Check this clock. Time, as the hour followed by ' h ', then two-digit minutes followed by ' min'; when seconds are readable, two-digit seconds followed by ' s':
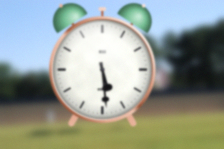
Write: 5 h 29 min
